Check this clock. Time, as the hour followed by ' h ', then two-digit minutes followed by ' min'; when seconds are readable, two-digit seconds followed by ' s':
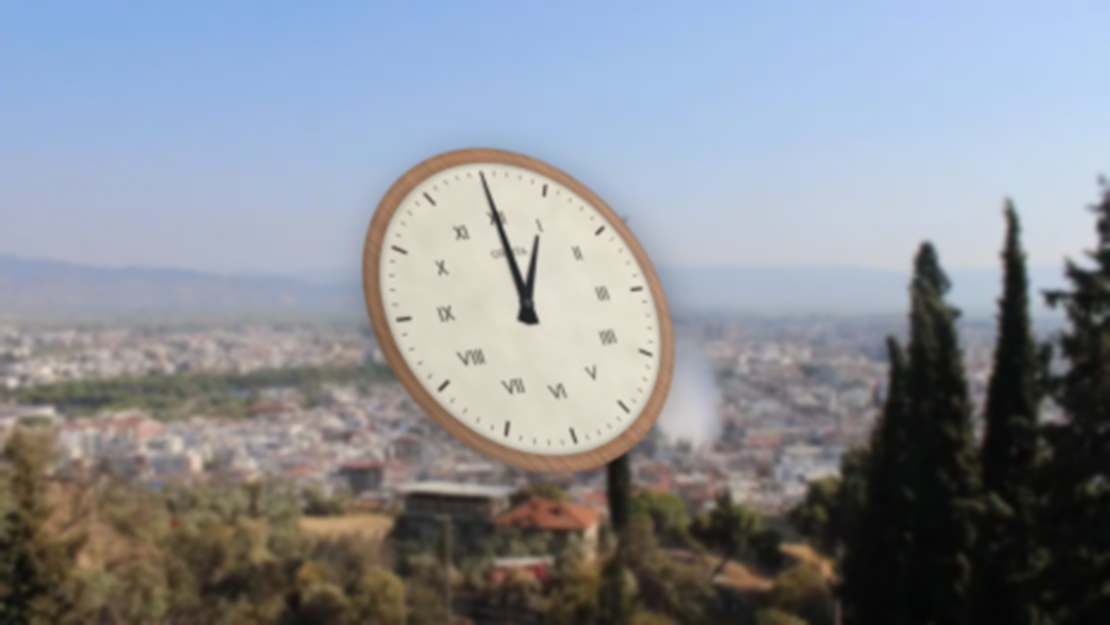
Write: 1 h 00 min
